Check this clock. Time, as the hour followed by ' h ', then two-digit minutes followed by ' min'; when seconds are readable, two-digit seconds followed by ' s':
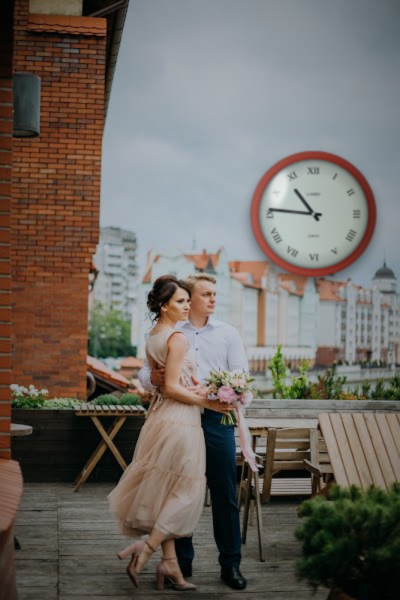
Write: 10 h 46 min
